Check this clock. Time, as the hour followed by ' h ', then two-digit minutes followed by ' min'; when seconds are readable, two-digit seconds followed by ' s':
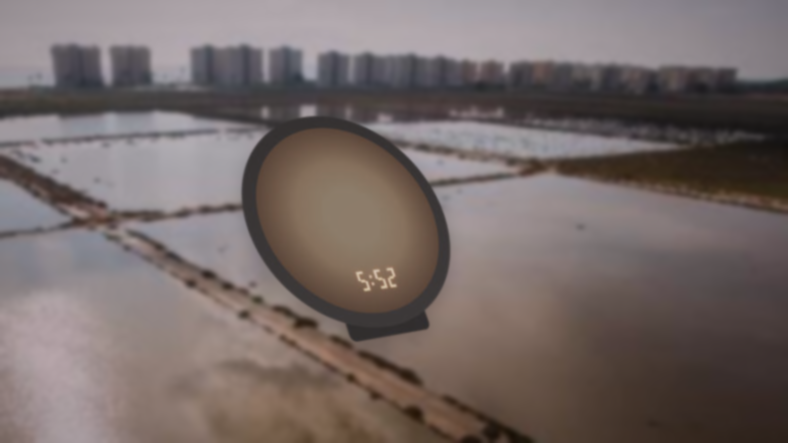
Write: 5 h 52 min
